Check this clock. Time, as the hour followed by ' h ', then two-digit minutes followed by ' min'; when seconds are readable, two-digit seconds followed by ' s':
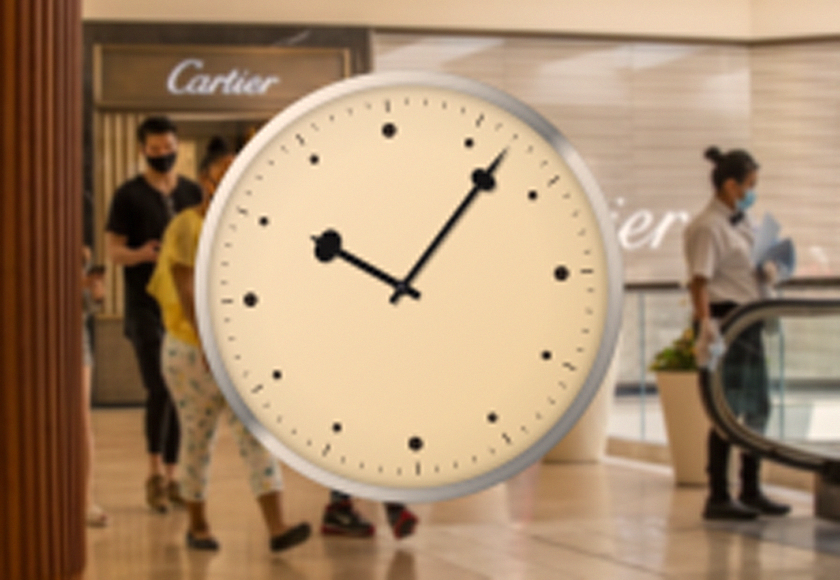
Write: 10 h 07 min
